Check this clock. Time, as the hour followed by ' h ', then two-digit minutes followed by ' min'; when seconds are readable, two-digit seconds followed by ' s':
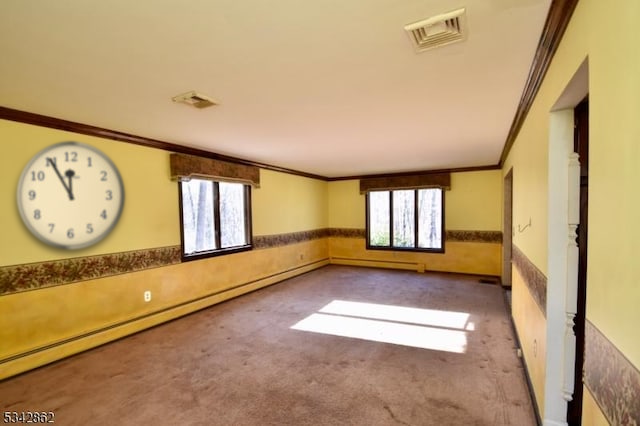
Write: 11 h 55 min
